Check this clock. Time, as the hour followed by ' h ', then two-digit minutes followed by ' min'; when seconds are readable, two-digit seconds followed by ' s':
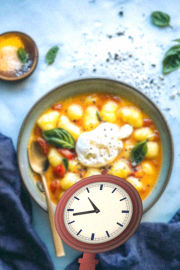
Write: 10 h 43 min
